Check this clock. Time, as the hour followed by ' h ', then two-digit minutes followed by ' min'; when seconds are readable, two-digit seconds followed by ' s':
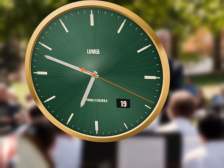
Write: 6 h 48 min 19 s
